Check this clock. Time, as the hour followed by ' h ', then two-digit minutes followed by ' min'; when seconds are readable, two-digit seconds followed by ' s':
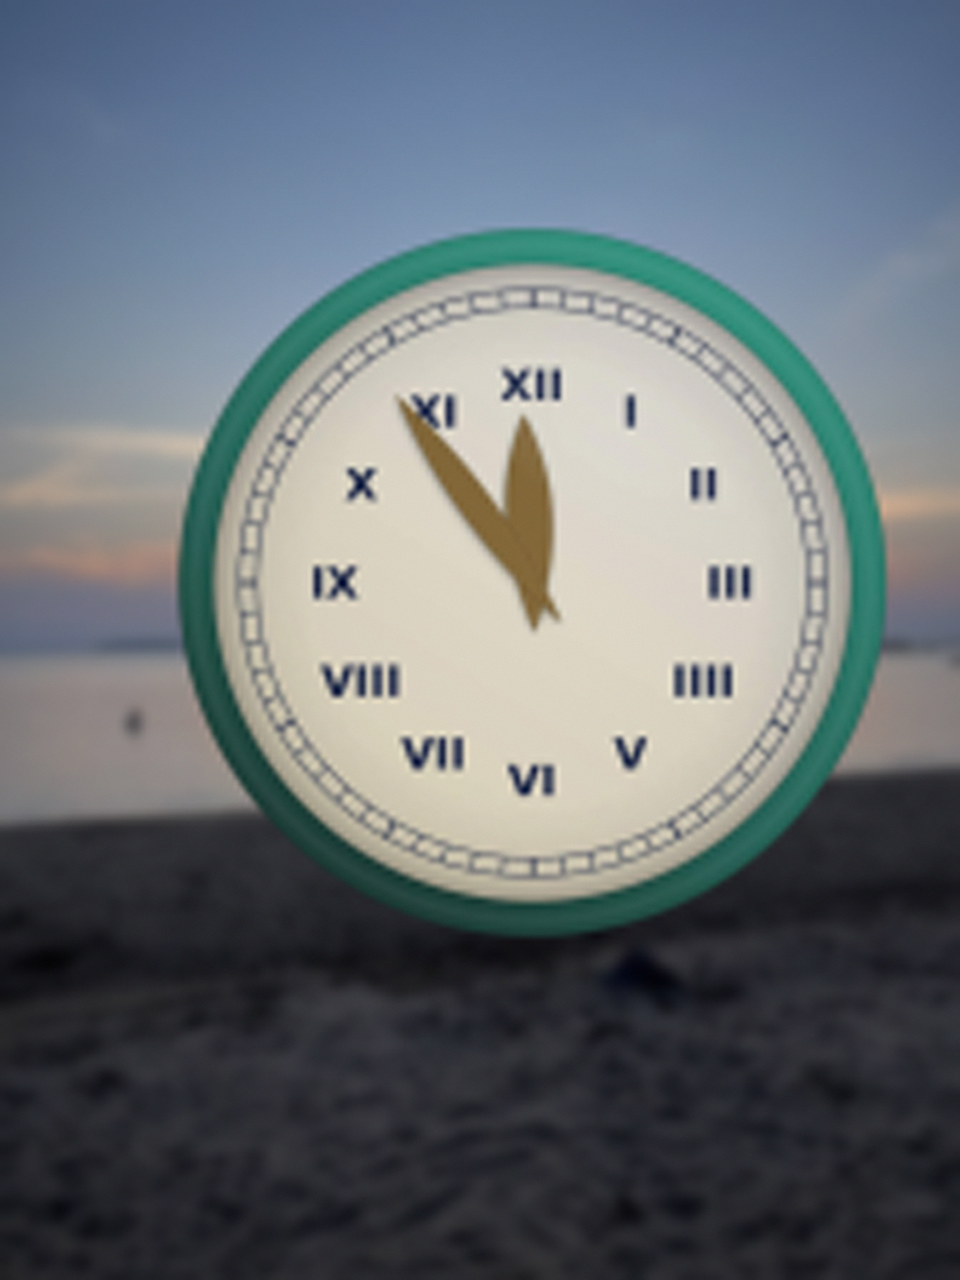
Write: 11 h 54 min
